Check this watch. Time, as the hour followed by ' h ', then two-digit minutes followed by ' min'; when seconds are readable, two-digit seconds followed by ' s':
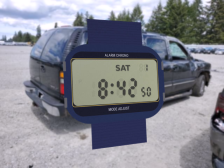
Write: 8 h 42 min 50 s
